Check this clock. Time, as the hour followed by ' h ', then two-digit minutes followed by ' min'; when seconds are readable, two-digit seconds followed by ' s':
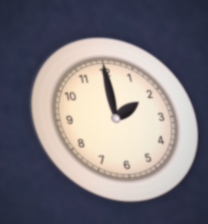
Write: 2 h 00 min
